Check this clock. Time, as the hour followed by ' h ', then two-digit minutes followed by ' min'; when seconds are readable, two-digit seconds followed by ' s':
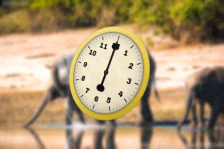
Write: 6 h 00 min
